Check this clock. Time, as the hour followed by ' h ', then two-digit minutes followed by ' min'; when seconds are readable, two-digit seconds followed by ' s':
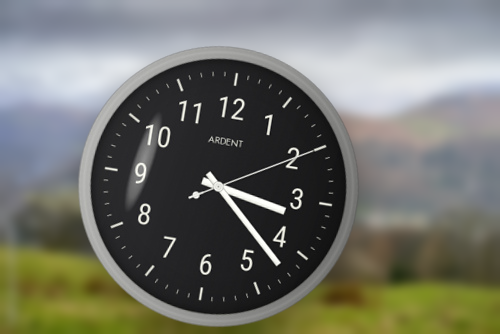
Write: 3 h 22 min 10 s
